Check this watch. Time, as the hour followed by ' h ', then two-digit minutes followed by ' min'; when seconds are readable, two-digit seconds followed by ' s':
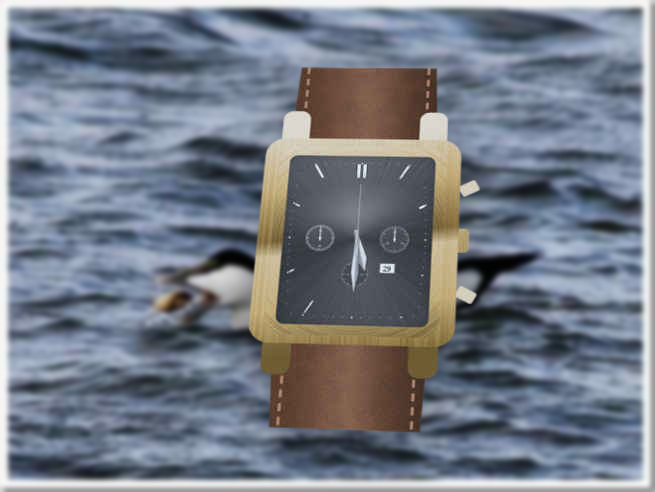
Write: 5 h 30 min
